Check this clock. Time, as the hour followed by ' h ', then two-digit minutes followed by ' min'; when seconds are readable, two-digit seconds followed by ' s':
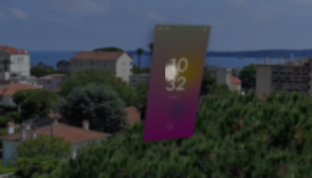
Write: 10 h 32 min
